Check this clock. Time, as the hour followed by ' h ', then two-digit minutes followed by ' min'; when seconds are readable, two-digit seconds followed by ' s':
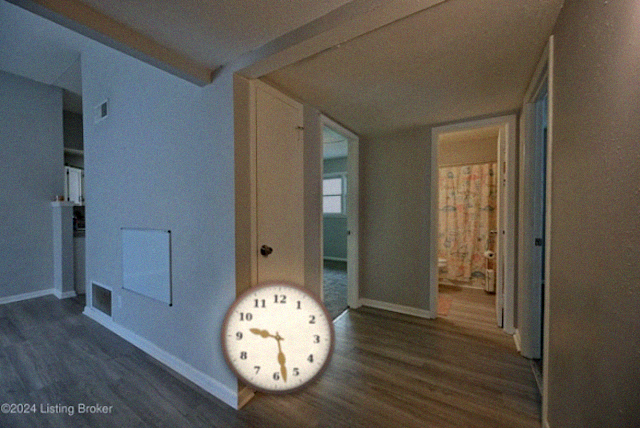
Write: 9 h 28 min
